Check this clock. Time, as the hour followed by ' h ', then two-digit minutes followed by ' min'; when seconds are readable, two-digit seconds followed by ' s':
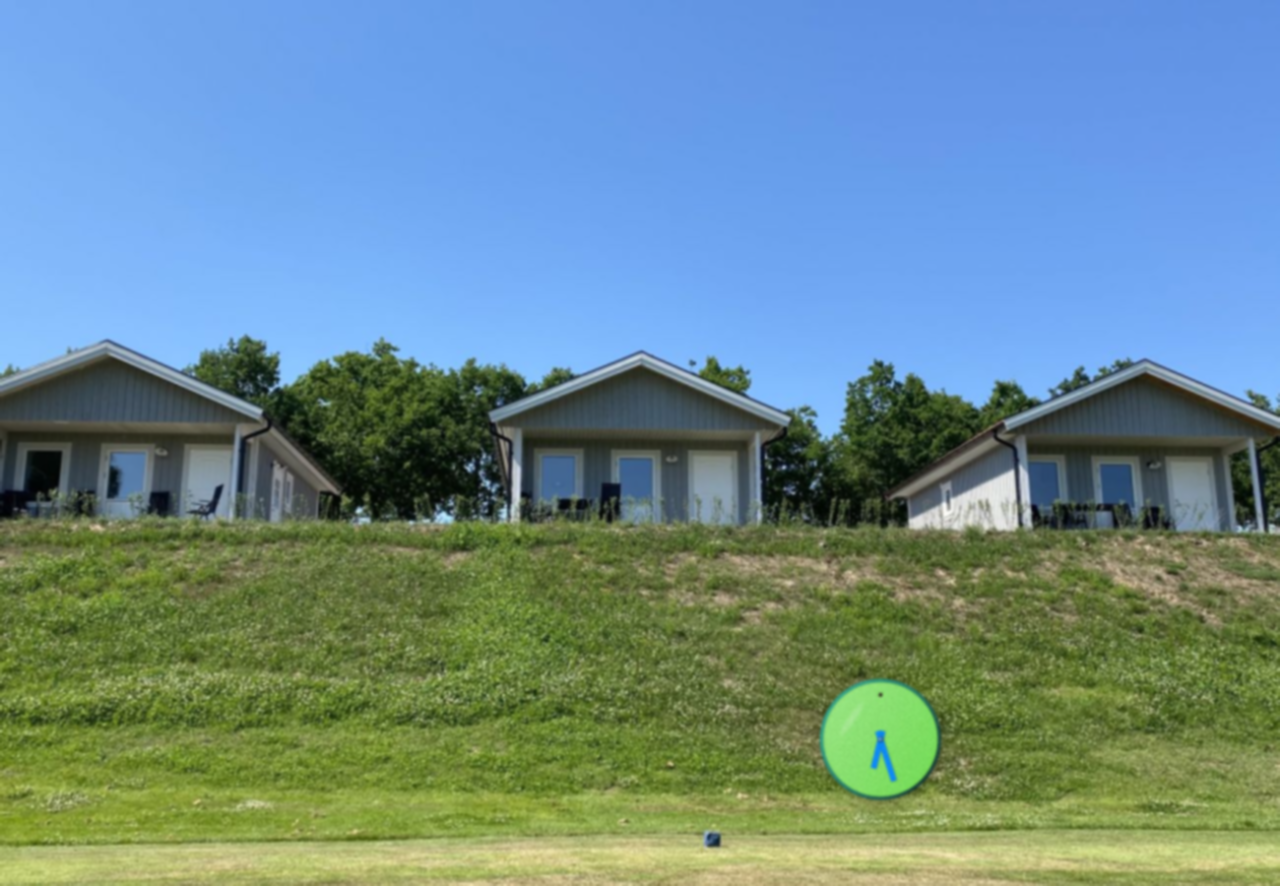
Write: 6 h 27 min
